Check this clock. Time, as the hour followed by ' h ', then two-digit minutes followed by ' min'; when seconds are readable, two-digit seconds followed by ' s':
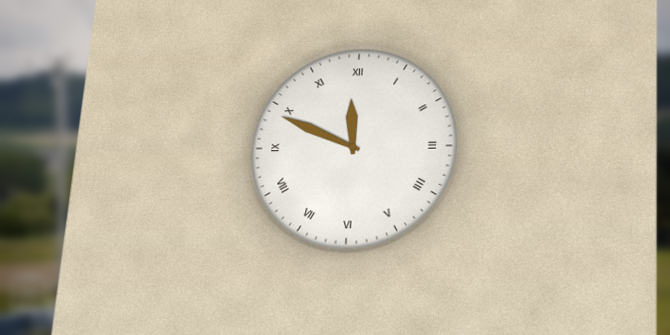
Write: 11 h 49 min
